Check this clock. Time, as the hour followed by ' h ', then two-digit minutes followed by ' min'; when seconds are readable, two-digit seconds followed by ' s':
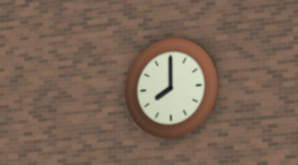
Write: 8 h 00 min
